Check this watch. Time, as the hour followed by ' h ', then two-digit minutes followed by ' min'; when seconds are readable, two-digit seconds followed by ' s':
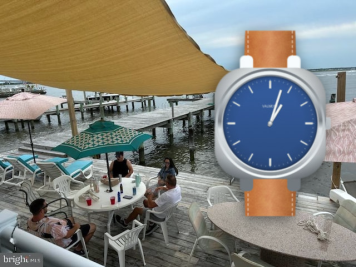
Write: 1 h 03 min
